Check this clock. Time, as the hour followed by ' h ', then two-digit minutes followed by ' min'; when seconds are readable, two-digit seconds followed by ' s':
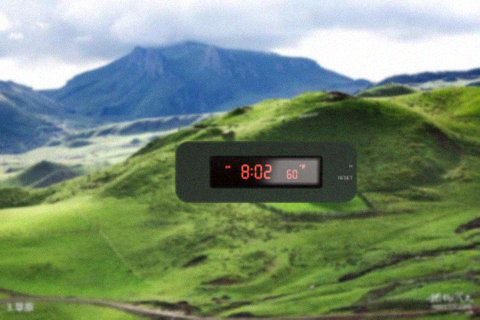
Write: 8 h 02 min
